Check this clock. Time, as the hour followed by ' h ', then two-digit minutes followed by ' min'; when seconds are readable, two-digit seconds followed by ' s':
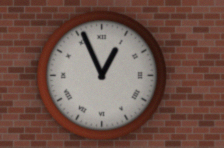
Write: 12 h 56 min
